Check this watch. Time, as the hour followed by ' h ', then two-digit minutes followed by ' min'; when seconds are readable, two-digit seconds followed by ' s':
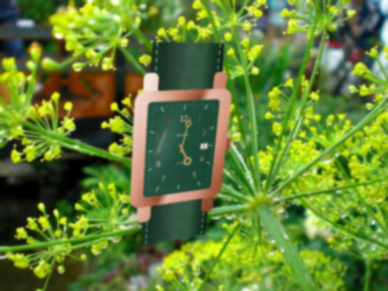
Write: 5 h 02 min
